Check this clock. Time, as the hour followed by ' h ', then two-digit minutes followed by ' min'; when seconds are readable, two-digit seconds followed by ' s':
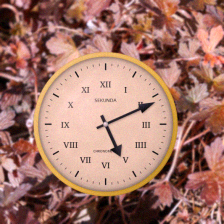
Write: 5 h 11 min
